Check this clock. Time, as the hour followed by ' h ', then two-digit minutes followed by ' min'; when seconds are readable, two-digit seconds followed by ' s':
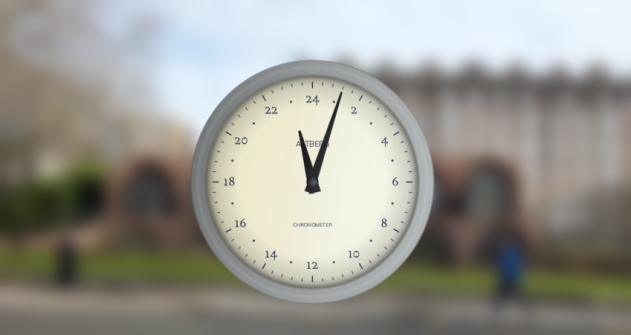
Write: 23 h 03 min
